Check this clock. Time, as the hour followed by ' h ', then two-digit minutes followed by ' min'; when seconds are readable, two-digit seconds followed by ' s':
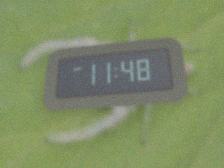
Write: 11 h 48 min
